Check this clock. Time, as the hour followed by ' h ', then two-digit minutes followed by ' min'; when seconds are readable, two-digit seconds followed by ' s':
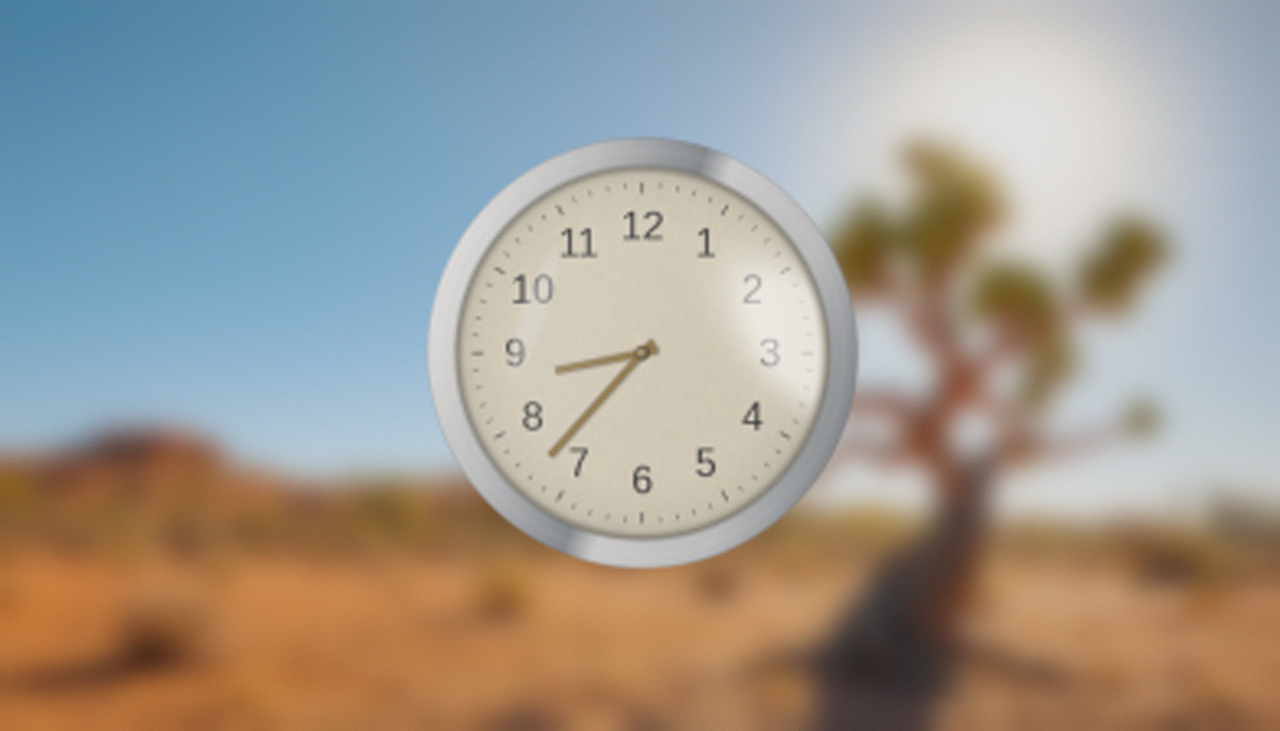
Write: 8 h 37 min
